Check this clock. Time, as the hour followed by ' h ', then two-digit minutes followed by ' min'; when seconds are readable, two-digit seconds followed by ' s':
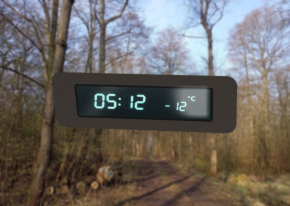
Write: 5 h 12 min
